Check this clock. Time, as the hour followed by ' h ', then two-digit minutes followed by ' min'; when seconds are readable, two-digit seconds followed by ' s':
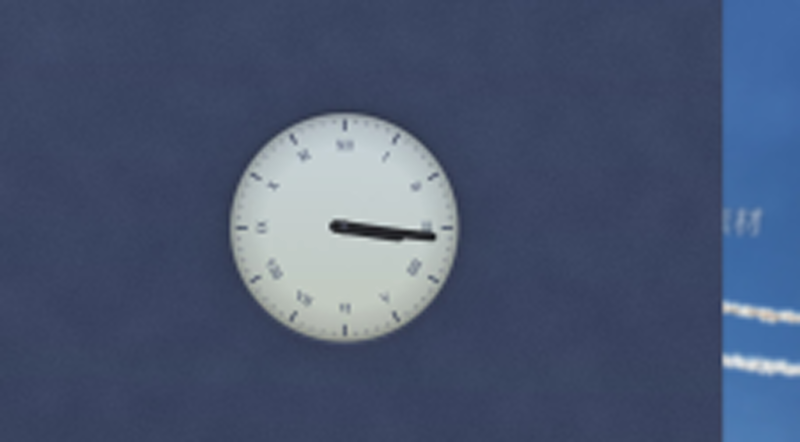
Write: 3 h 16 min
